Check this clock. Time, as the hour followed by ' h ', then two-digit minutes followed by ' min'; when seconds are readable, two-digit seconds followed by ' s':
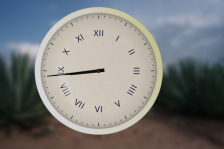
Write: 8 h 44 min
